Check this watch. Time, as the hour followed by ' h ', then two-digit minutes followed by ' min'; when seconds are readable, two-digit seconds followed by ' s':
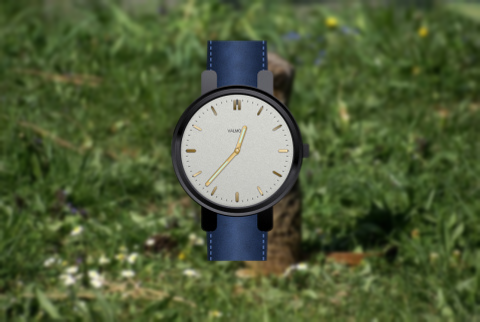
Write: 12 h 37 min
